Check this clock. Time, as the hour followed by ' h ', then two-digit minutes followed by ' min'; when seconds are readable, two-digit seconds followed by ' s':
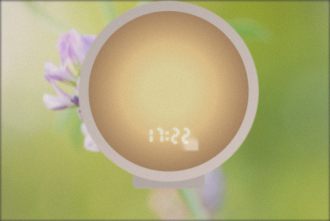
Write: 17 h 22 min
